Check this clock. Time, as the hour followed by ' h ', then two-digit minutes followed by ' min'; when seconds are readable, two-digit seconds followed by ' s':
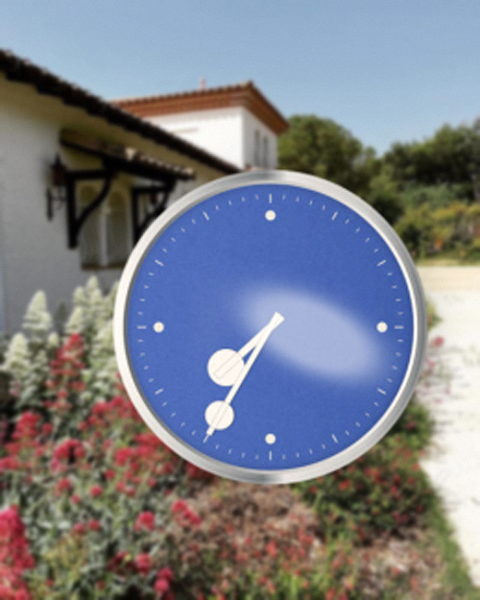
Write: 7 h 35 min
